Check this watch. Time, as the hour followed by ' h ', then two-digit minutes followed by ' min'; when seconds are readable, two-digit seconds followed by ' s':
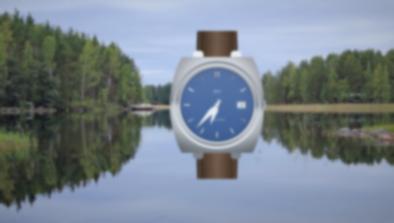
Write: 6 h 37 min
